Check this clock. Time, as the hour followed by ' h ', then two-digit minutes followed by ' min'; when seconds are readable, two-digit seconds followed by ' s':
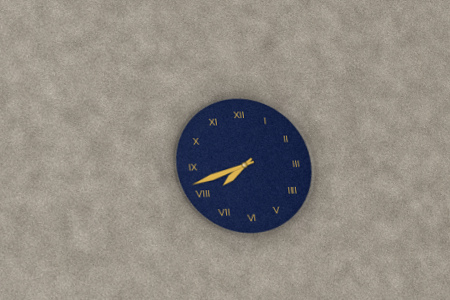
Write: 7 h 42 min
